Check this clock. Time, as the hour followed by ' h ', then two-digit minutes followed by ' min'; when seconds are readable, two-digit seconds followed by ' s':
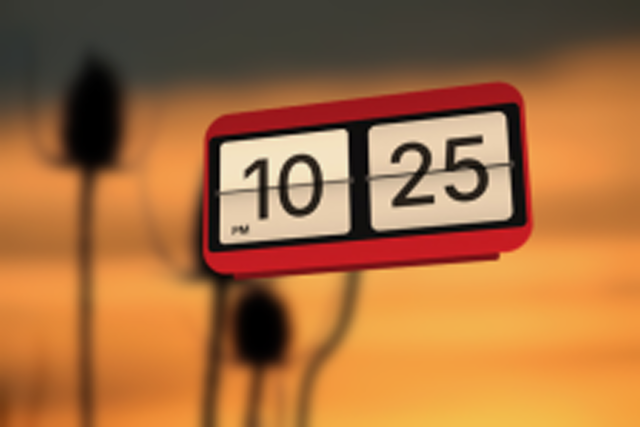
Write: 10 h 25 min
